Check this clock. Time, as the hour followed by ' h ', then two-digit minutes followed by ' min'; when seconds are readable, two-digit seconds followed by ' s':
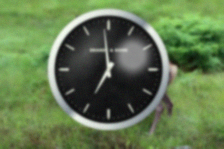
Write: 6 h 59 min
